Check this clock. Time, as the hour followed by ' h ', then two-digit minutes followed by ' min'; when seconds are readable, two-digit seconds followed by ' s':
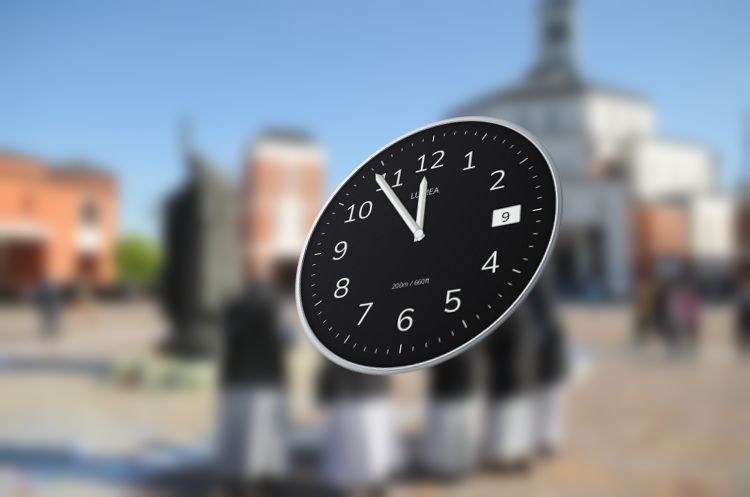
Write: 11 h 54 min
